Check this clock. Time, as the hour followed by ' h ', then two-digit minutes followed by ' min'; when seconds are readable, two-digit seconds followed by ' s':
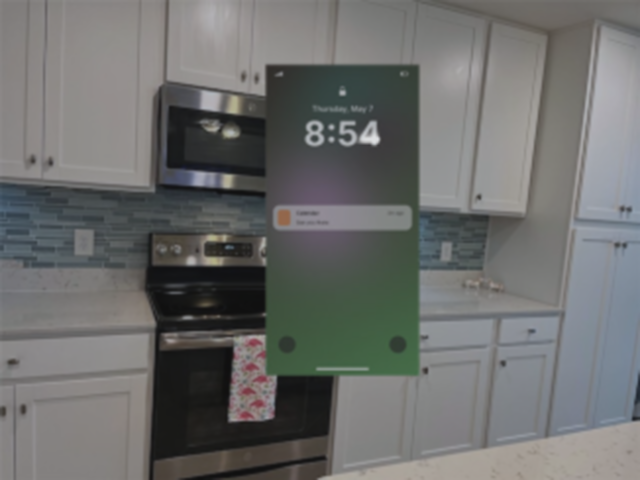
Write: 8 h 54 min
